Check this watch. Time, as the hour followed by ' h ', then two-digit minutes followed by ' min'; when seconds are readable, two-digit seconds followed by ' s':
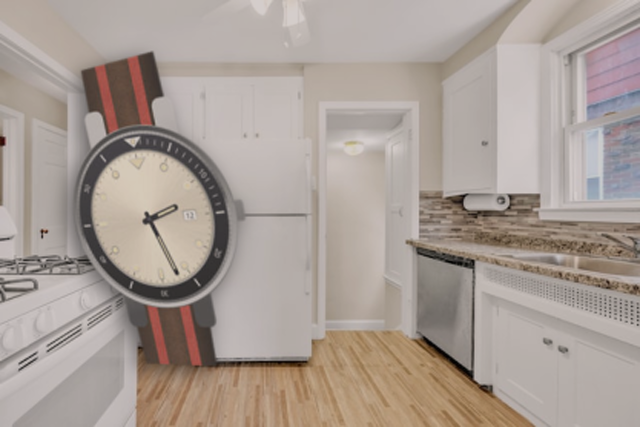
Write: 2 h 27 min
